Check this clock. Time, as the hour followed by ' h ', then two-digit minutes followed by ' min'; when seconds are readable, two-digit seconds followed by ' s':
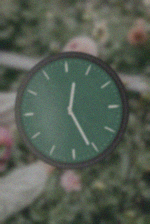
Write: 12 h 26 min
